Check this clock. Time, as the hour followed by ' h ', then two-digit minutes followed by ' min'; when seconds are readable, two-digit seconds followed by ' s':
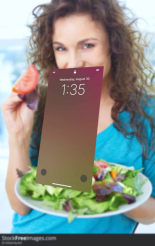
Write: 1 h 35 min
